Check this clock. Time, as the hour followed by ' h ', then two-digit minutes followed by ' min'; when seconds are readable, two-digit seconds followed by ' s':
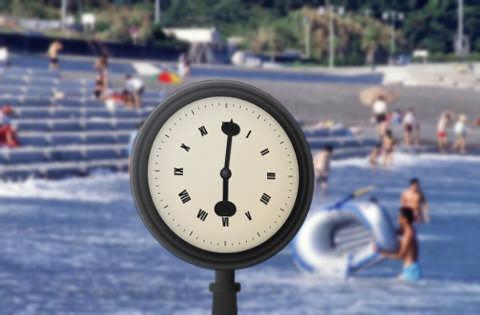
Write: 6 h 01 min
